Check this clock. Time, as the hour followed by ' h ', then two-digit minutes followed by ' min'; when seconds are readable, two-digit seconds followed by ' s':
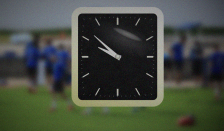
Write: 9 h 52 min
